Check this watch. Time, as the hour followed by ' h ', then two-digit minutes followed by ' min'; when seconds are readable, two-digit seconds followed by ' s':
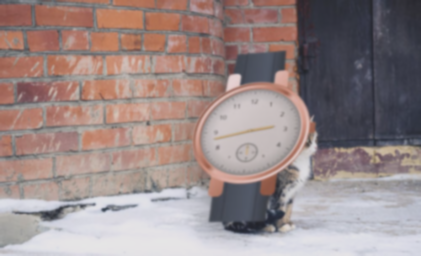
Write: 2 h 43 min
